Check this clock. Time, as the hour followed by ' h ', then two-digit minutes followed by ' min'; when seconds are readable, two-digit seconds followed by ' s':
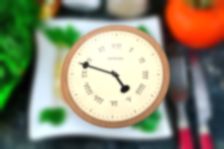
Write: 4 h 48 min
